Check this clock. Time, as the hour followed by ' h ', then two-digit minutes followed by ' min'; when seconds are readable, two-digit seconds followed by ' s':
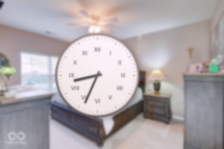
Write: 8 h 34 min
